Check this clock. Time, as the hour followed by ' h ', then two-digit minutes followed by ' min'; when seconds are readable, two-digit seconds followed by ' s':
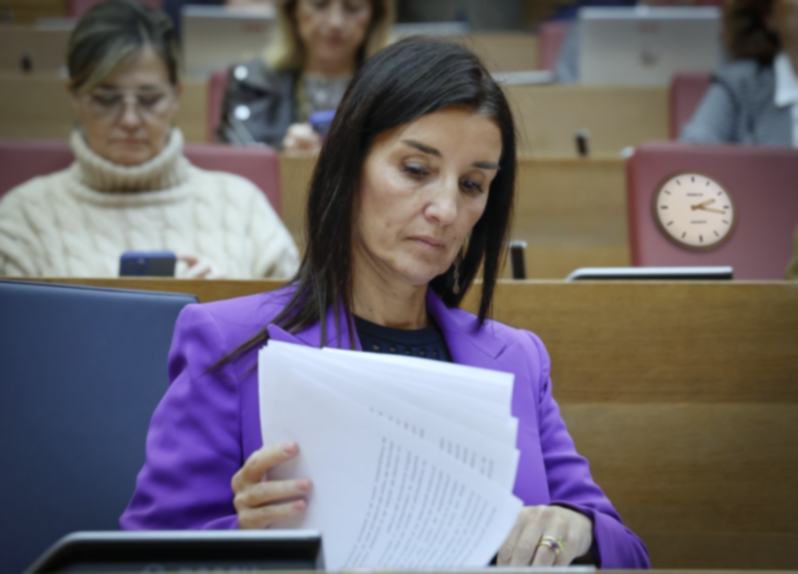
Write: 2 h 17 min
